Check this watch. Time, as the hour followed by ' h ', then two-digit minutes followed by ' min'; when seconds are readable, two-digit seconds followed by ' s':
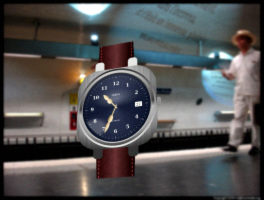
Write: 10 h 34 min
